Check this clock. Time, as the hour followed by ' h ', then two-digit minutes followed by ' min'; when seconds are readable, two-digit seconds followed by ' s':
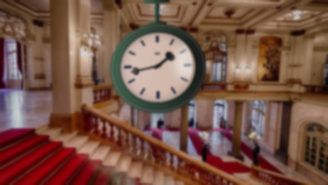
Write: 1 h 43 min
